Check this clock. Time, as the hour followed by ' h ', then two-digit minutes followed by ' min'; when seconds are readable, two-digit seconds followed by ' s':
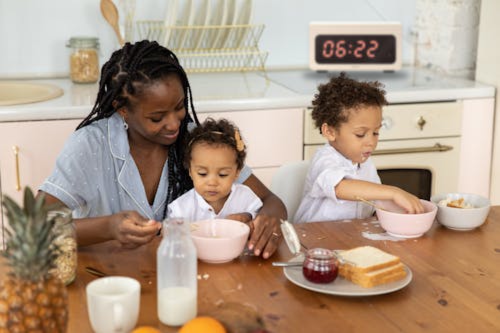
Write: 6 h 22 min
